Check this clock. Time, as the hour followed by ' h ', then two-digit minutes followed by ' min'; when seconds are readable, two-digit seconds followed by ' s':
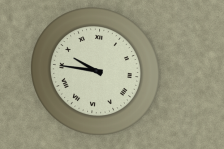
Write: 9 h 45 min
